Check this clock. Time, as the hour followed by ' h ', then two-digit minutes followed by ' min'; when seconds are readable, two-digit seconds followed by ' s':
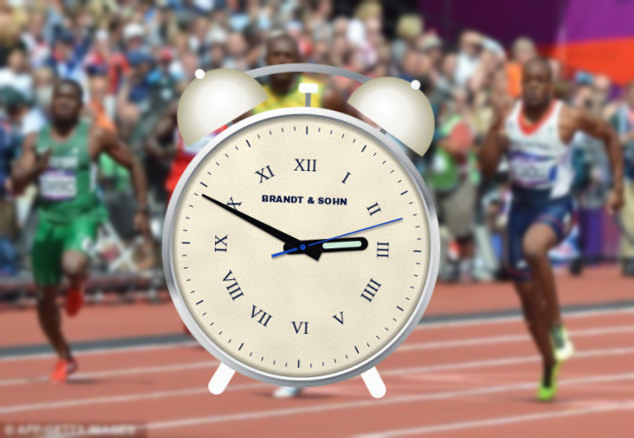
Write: 2 h 49 min 12 s
